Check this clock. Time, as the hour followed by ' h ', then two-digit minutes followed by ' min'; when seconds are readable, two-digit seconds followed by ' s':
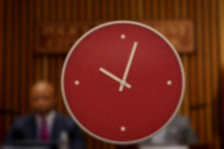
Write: 10 h 03 min
